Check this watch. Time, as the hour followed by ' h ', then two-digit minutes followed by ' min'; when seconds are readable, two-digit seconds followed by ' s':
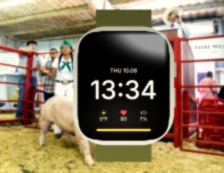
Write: 13 h 34 min
